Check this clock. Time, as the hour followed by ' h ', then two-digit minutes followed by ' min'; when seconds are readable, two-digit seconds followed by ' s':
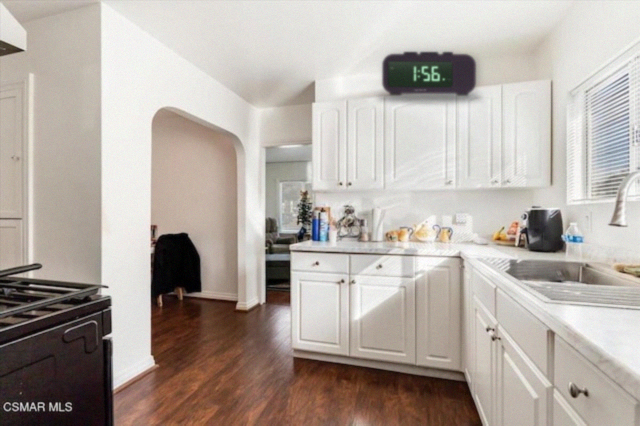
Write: 1 h 56 min
